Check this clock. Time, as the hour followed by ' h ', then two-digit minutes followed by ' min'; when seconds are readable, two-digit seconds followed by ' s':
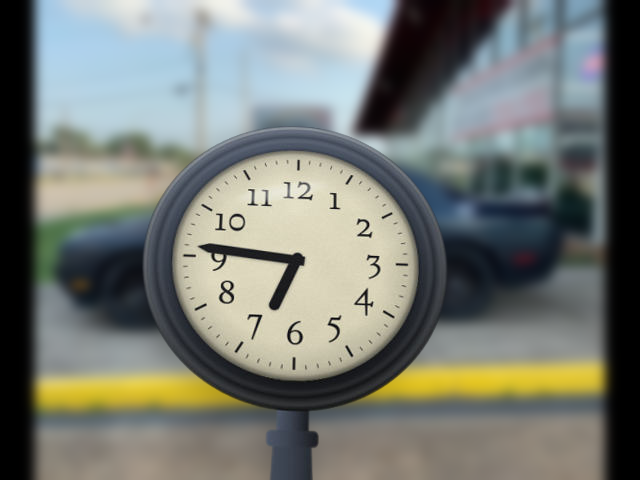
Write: 6 h 46 min
